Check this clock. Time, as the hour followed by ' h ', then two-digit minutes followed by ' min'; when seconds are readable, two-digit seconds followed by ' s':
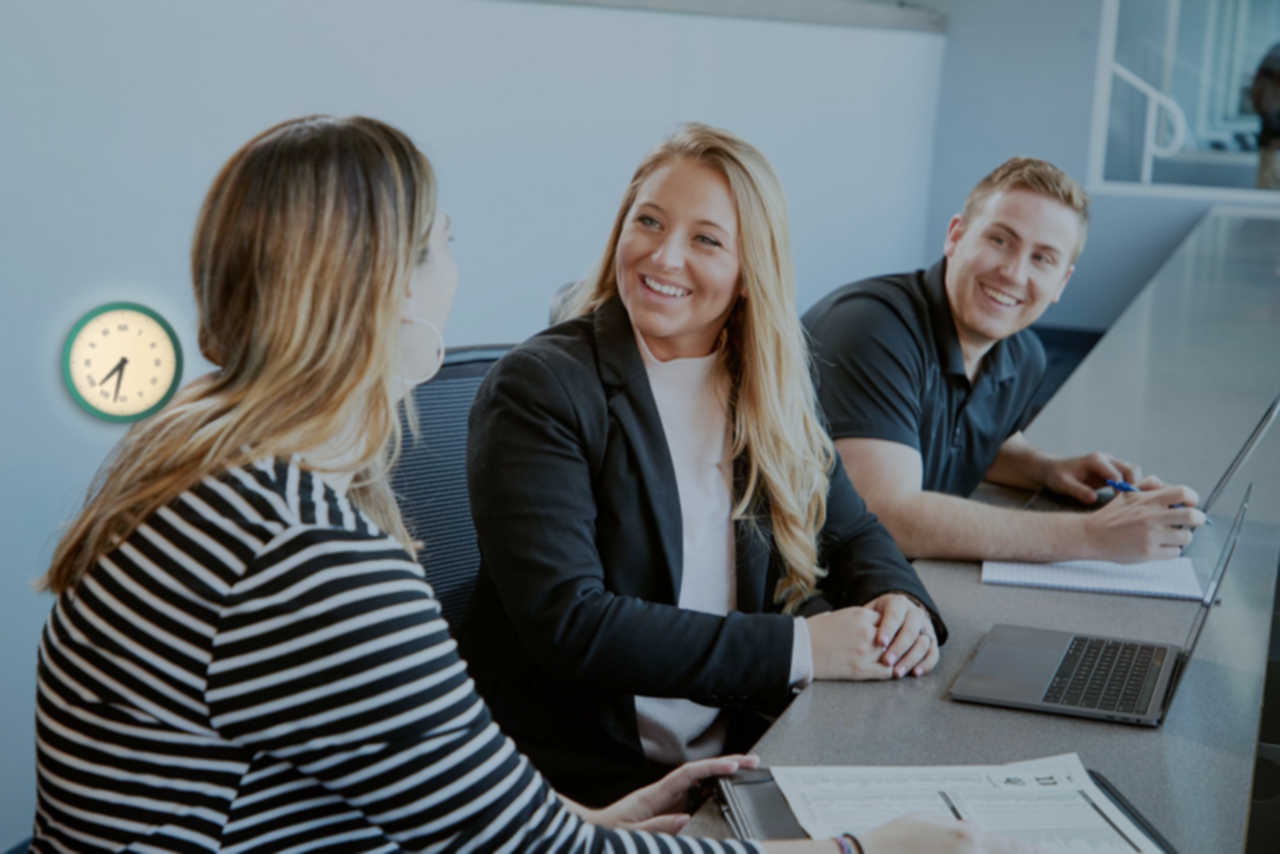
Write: 7 h 32 min
